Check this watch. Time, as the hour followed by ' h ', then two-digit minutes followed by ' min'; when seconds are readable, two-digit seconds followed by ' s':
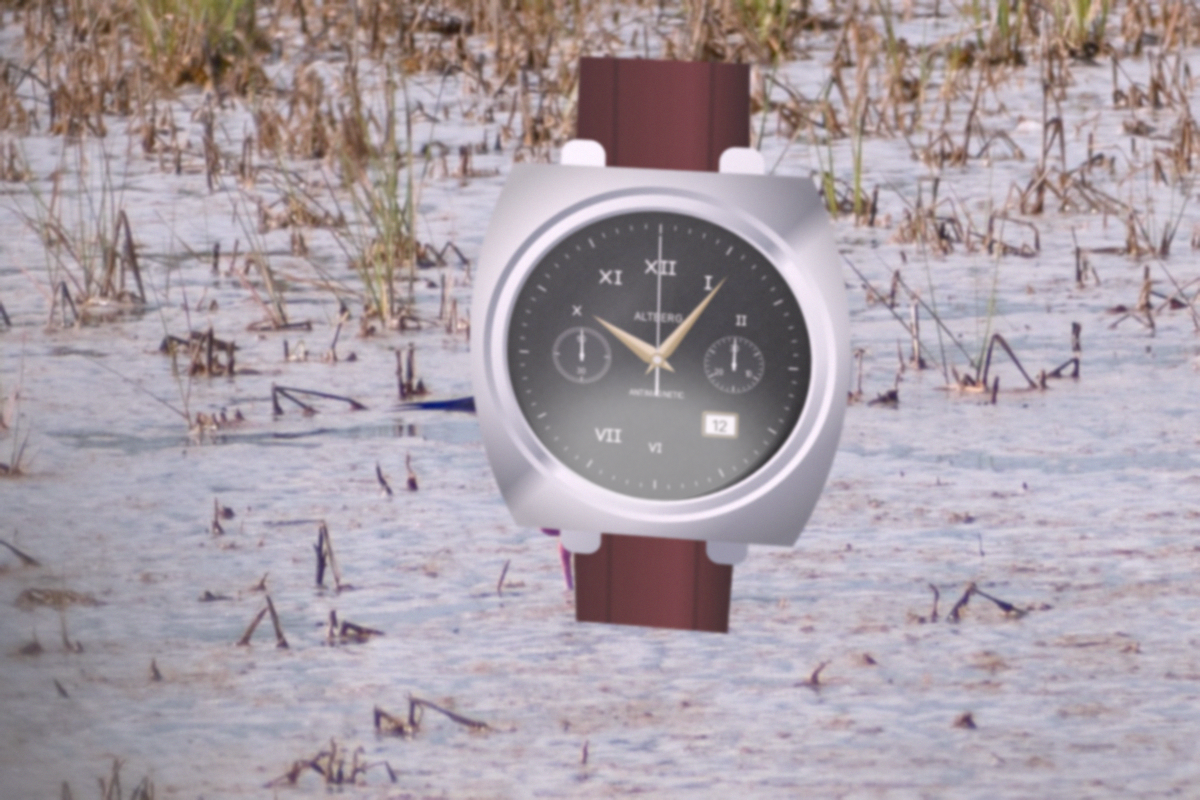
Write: 10 h 06 min
